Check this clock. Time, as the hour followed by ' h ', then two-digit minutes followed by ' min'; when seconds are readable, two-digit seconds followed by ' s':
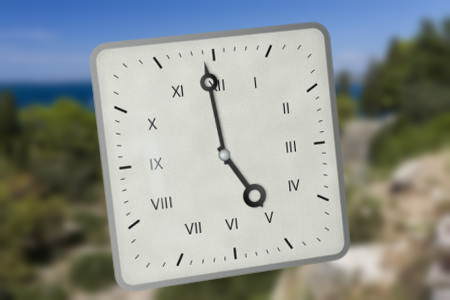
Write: 4 h 59 min
